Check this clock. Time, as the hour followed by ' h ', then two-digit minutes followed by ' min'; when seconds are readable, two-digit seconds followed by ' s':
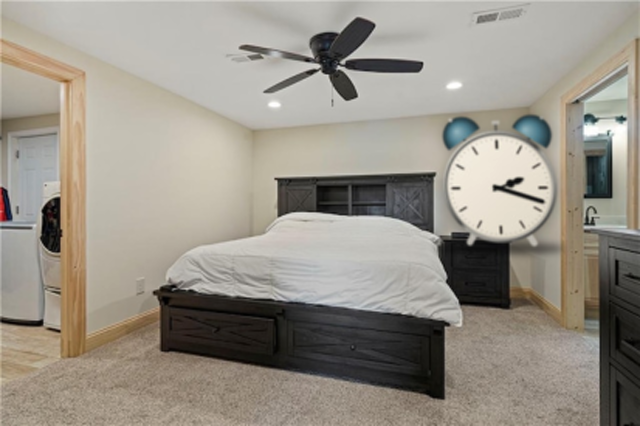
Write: 2 h 18 min
